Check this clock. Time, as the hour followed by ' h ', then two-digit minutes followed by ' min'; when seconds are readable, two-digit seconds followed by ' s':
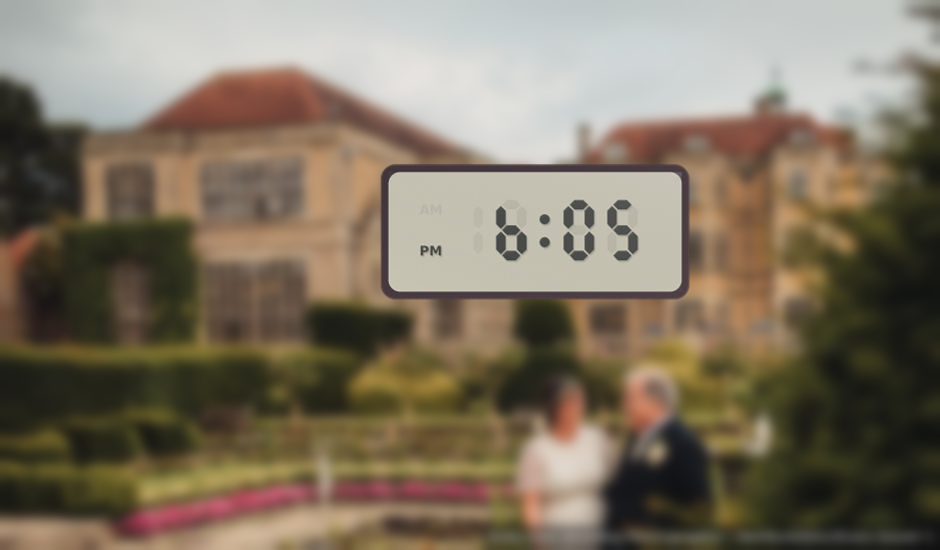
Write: 6 h 05 min
